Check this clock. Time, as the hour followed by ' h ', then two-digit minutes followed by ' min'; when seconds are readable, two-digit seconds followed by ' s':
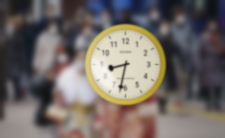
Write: 8 h 32 min
